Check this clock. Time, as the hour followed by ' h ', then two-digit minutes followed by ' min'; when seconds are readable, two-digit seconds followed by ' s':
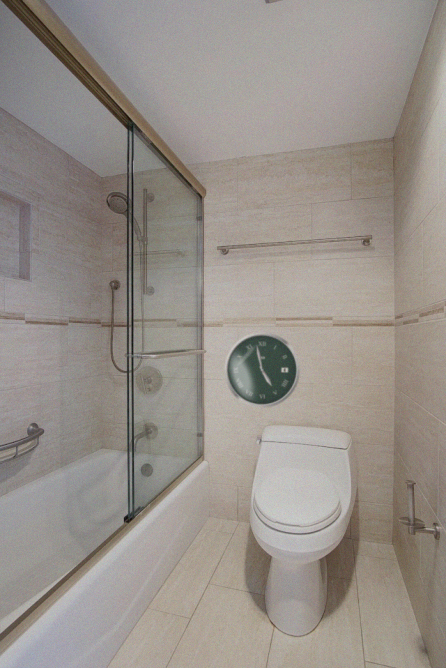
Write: 4 h 58 min
